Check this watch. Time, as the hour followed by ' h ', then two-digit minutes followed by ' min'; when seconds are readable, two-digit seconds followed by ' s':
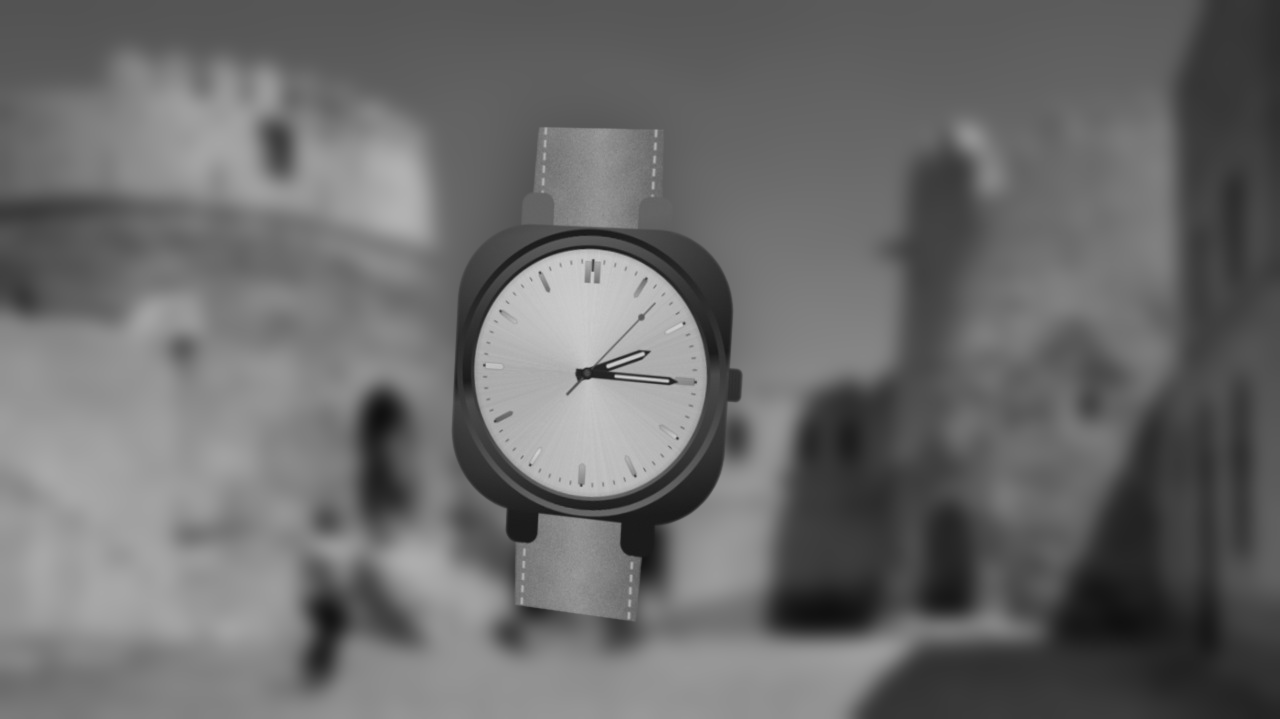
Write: 2 h 15 min 07 s
